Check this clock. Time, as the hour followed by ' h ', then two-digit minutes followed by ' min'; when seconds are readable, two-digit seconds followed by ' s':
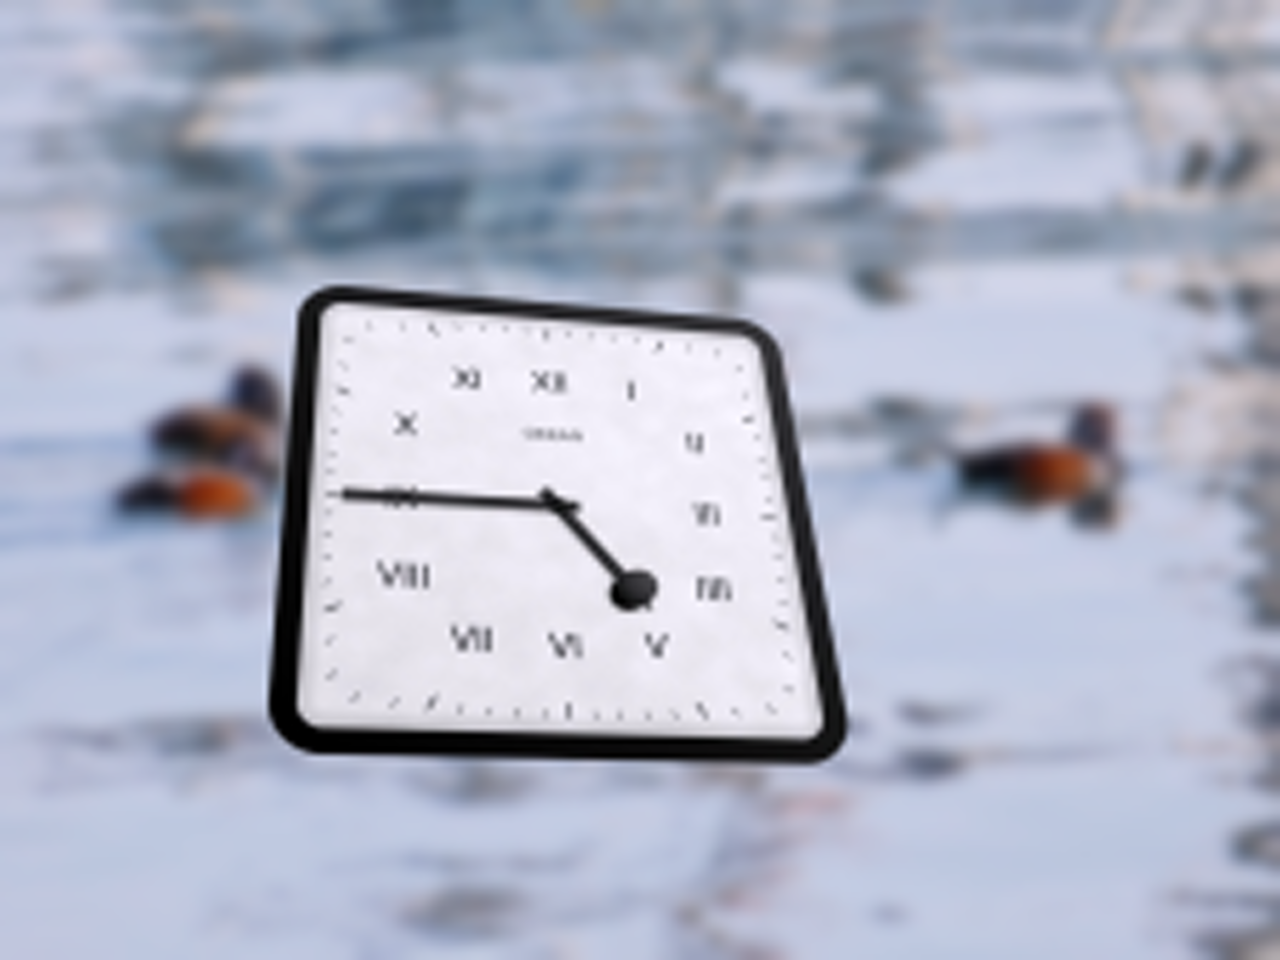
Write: 4 h 45 min
